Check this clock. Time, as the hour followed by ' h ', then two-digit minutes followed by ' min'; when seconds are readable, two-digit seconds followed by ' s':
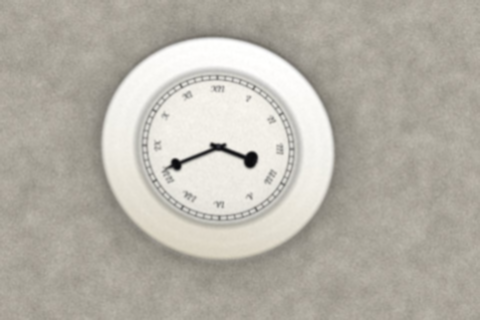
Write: 3 h 41 min
